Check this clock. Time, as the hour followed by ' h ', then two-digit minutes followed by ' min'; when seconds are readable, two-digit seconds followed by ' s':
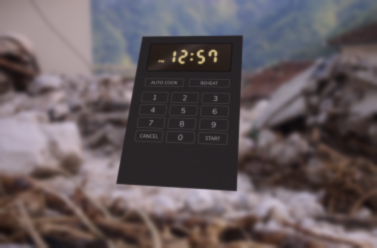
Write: 12 h 57 min
